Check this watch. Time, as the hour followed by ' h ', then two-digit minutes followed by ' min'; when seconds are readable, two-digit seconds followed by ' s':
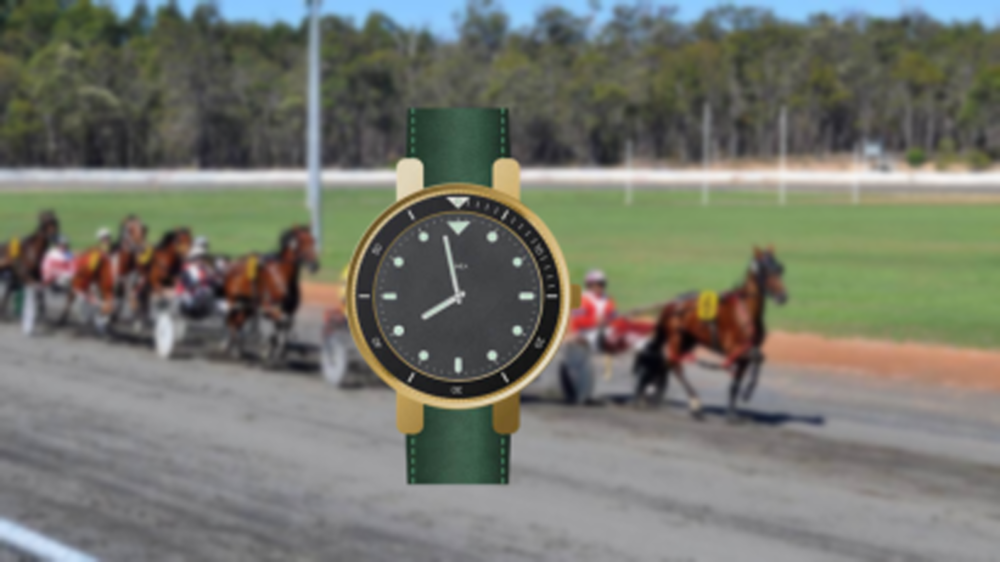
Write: 7 h 58 min
